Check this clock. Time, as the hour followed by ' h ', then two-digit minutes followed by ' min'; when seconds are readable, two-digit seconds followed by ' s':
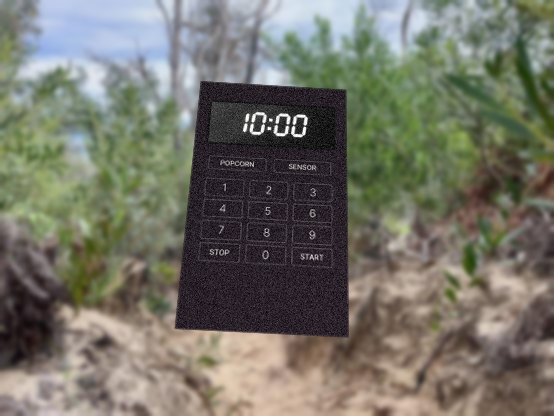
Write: 10 h 00 min
